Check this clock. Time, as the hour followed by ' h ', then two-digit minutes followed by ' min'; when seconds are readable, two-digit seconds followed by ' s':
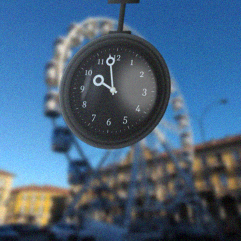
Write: 9 h 58 min
